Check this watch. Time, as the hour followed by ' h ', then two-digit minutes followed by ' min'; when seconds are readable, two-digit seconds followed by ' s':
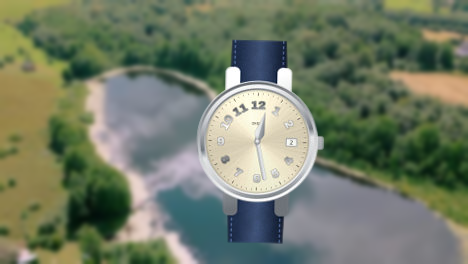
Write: 12 h 28 min
